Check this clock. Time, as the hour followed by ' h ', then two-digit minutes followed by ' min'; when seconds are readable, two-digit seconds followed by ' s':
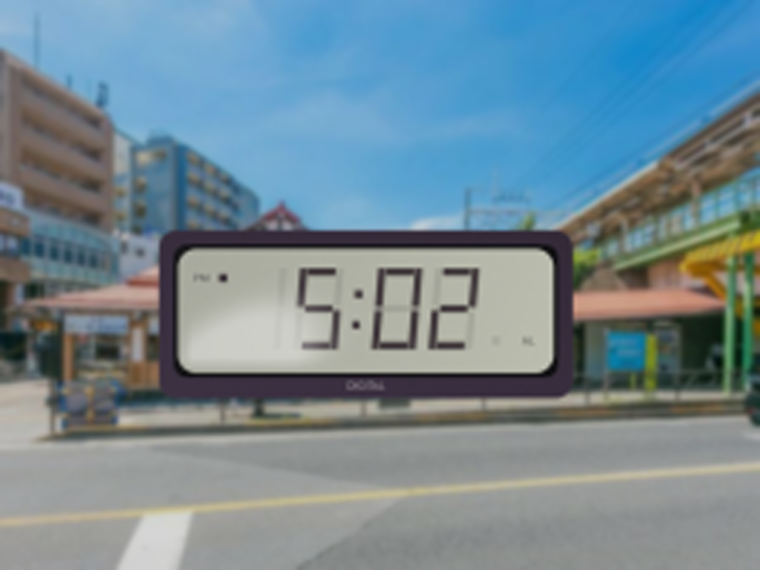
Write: 5 h 02 min
